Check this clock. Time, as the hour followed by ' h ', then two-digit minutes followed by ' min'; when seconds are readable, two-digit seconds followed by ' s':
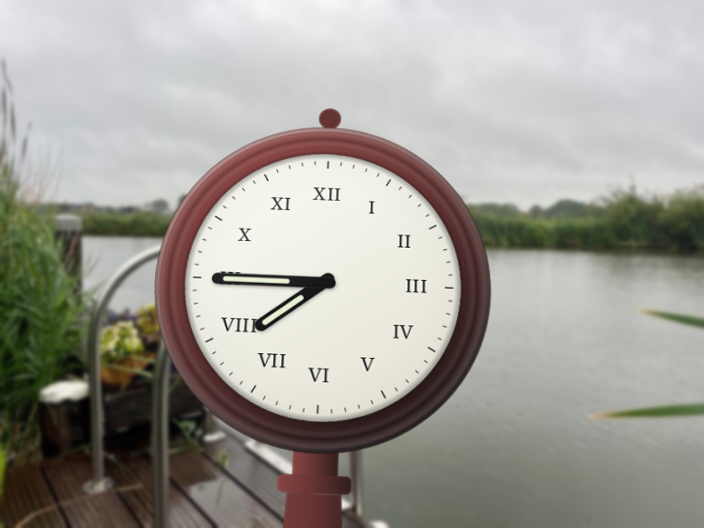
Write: 7 h 45 min
